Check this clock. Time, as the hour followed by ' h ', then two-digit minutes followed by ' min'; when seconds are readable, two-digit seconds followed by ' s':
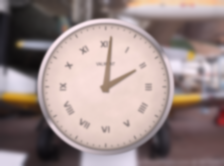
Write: 2 h 01 min
